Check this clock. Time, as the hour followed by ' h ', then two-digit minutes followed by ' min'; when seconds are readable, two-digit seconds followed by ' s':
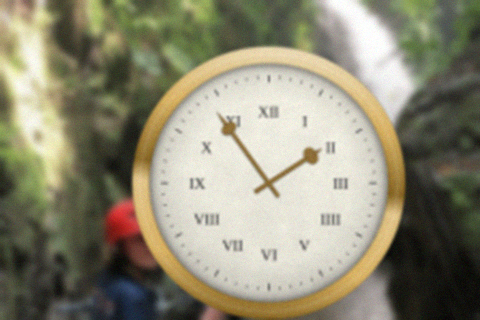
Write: 1 h 54 min
